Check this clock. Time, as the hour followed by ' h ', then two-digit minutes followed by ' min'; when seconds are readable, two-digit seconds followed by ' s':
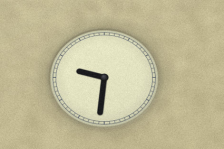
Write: 9 h 31 min
